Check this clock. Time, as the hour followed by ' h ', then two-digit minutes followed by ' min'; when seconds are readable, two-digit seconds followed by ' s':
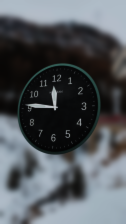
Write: 11 h 46 min
